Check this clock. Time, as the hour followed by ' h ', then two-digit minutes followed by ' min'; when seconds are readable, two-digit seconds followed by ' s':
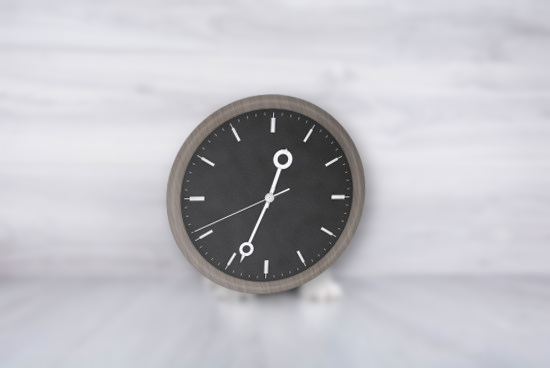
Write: 12 h 33 min 41 s
